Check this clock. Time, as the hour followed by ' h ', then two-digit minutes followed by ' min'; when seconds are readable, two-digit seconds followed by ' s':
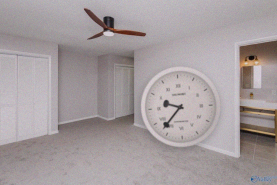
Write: 9 h 37 min
